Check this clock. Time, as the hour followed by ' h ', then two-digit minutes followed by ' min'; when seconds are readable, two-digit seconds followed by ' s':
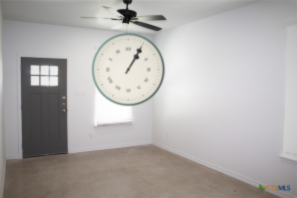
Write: 1 h 05 min
